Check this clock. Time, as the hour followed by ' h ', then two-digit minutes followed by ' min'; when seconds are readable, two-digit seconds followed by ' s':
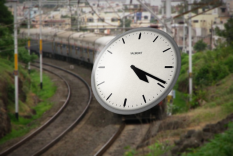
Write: 4 h 19 min
